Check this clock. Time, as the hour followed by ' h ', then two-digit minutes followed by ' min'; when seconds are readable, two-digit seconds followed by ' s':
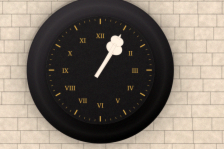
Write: 1 h 05 min
